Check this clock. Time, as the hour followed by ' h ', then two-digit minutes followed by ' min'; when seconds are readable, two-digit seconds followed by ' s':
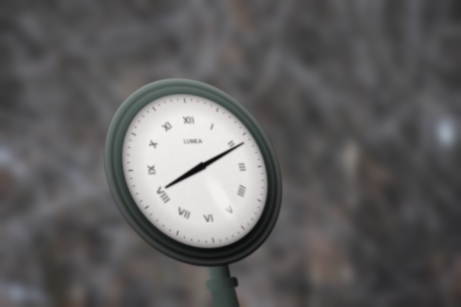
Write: 8 h 11 min
